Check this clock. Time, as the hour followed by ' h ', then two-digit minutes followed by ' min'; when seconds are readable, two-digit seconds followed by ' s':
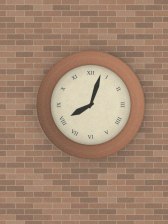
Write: 8 h 03 min
